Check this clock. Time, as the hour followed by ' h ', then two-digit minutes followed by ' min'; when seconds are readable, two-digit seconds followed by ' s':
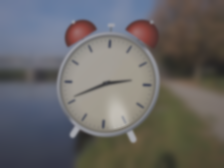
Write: 2 h 41 min
